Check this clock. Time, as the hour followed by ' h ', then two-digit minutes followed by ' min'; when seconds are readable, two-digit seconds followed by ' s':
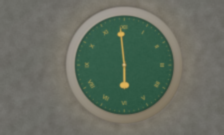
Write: 5 h 59 min
